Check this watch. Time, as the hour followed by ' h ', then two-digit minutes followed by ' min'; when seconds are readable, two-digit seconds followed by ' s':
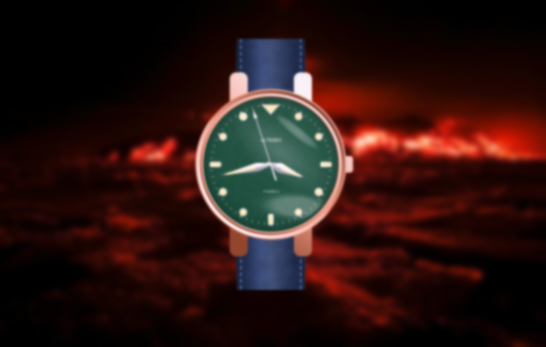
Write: 3 h 42 min 57 s
